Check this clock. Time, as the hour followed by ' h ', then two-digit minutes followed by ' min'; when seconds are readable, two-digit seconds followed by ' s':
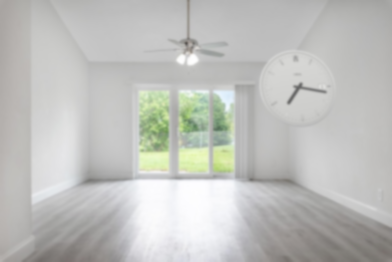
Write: 7 h 17 min
